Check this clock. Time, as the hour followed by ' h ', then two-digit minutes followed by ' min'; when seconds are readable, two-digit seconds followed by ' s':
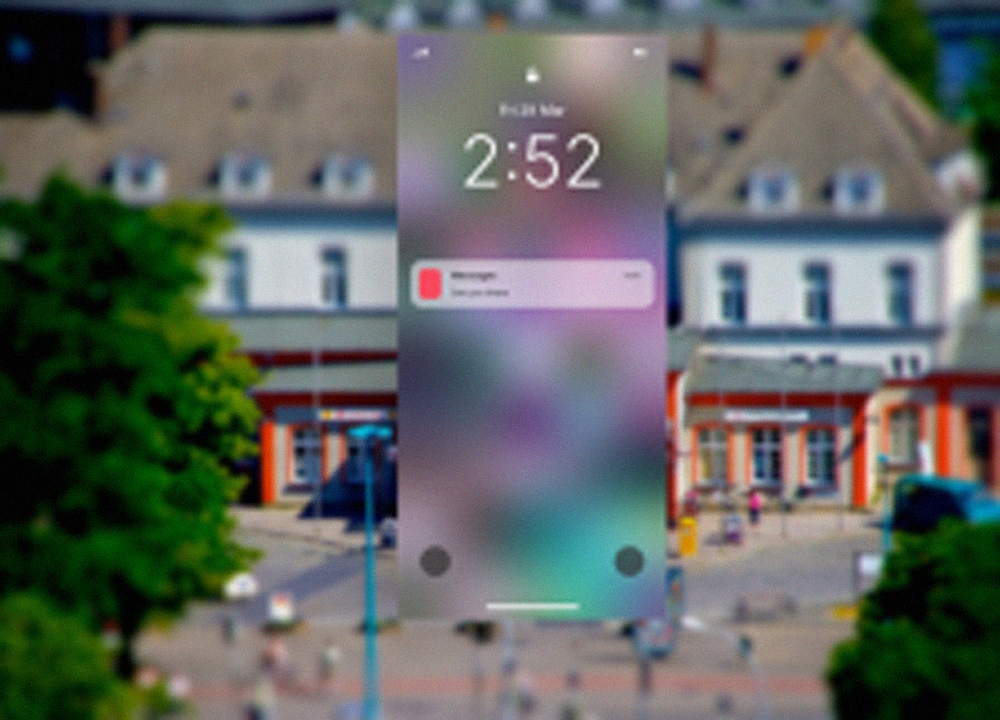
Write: 2 h 52 min
